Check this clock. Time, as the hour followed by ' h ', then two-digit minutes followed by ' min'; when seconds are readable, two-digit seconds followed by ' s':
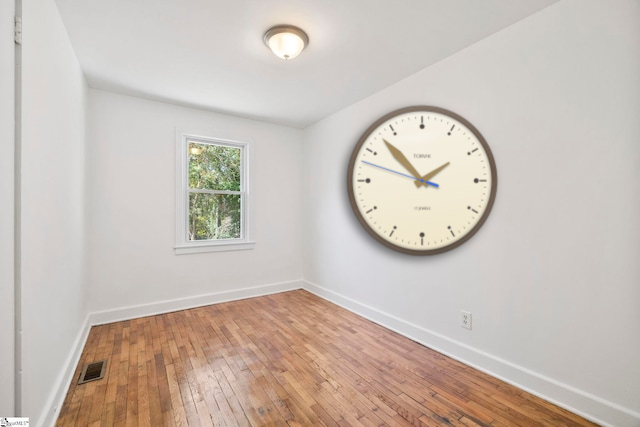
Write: 1 h 52 min 48 s
